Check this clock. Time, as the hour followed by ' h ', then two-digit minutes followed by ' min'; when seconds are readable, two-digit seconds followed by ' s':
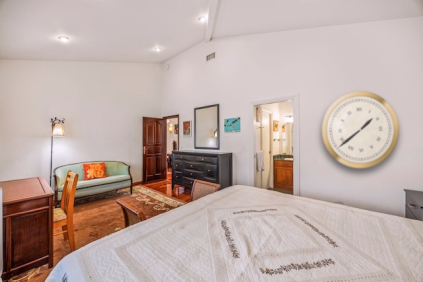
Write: 1 h 39 min
